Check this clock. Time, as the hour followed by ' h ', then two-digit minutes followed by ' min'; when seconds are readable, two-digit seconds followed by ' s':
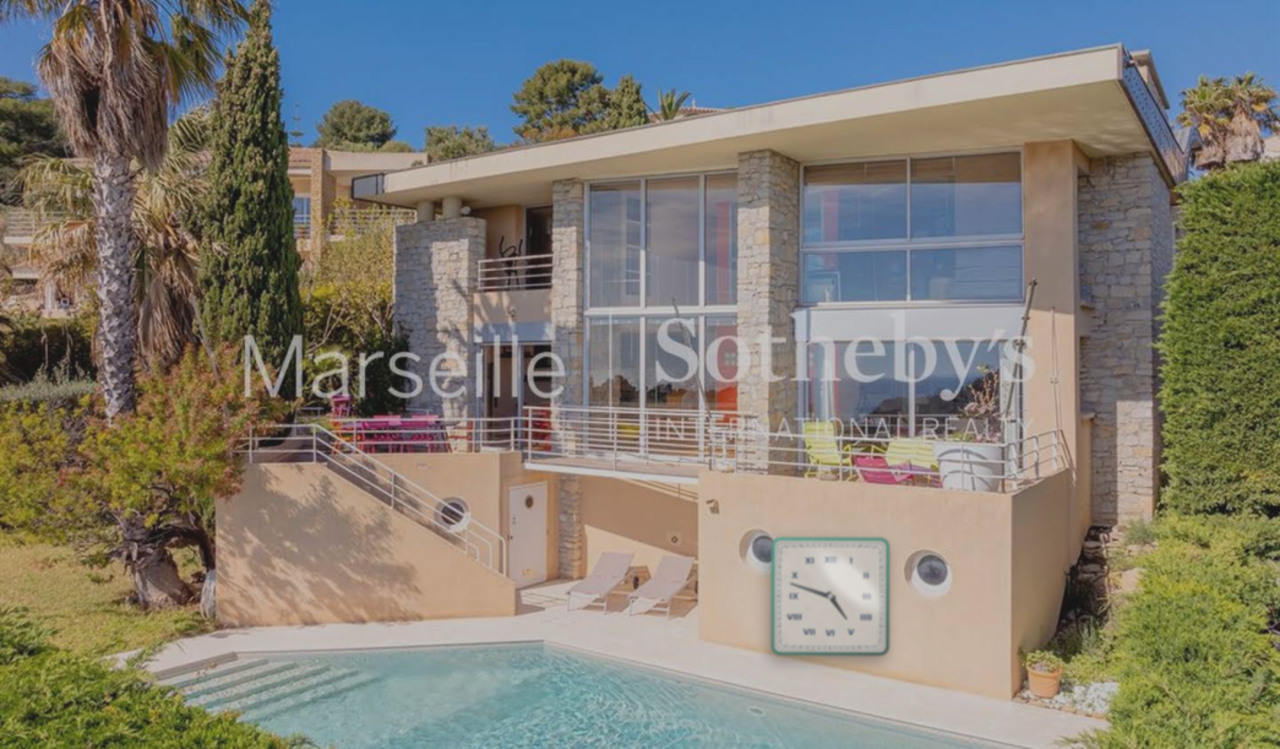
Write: 4 h 48 min
